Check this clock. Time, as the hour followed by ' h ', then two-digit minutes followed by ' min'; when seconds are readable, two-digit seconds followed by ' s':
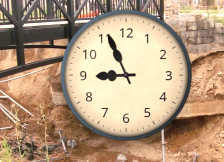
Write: 8 h 56 min
